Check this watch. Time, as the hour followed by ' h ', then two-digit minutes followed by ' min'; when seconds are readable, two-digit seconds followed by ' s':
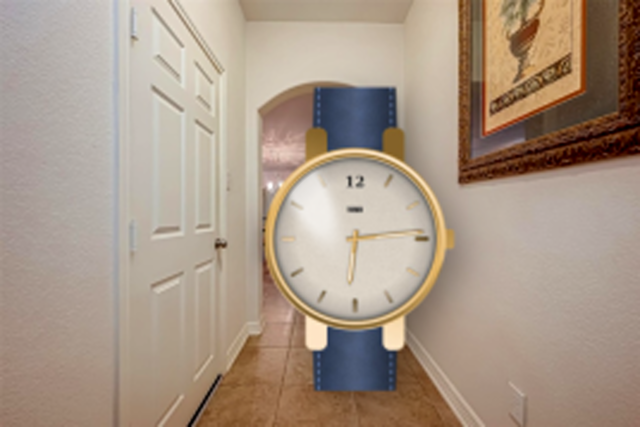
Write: 6 h 14 min
